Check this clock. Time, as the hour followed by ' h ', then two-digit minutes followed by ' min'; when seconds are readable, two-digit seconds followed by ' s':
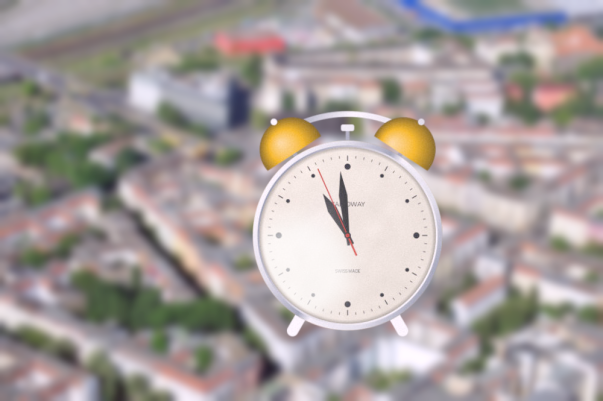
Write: 10 h 58 min 56 s
